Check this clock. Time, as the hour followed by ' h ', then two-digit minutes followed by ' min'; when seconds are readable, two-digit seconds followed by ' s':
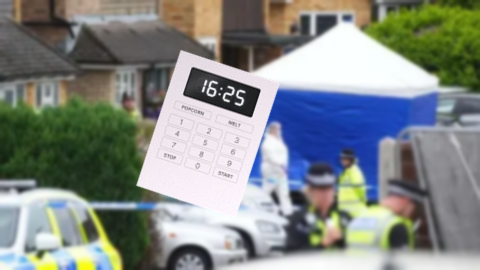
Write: 16 h 25 min
